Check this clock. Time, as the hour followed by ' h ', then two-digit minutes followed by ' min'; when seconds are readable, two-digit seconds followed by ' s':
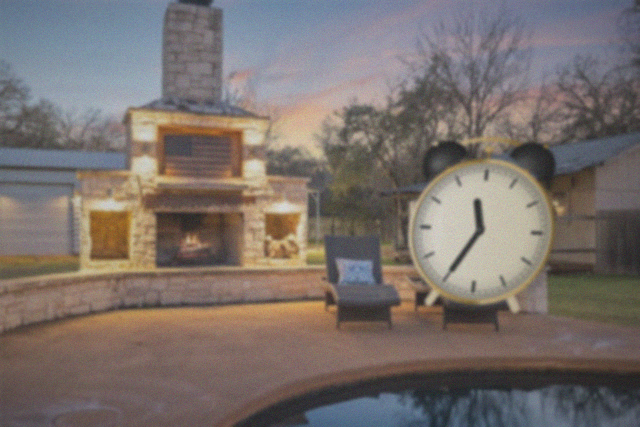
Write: 11 h 35 min
